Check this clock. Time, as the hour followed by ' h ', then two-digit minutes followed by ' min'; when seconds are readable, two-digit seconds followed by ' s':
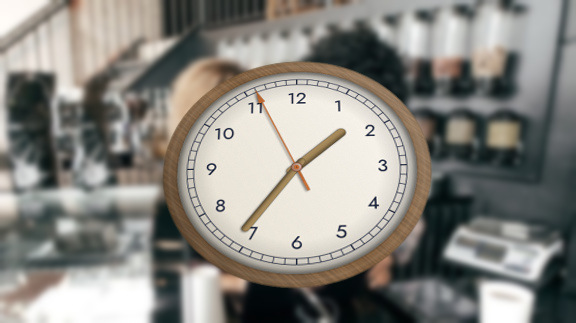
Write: 1 h 35 min 56 s
